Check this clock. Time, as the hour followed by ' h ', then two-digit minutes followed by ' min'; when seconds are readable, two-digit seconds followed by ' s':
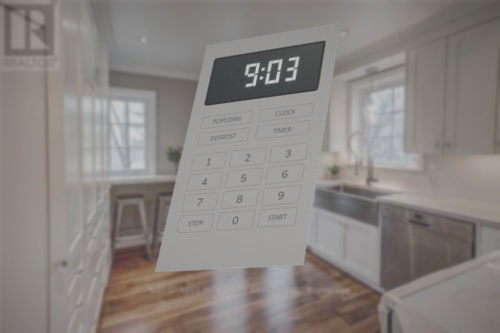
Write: 9 h 03 min
